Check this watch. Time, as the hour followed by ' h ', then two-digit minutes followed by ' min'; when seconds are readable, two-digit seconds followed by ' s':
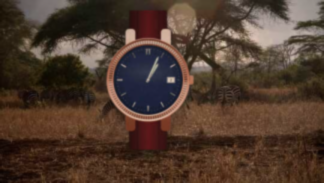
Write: 1 h 04 min
